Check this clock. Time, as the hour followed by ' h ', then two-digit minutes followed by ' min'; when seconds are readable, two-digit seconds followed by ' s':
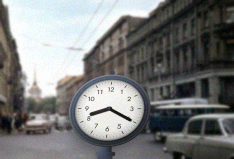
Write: 8 h 20 min
